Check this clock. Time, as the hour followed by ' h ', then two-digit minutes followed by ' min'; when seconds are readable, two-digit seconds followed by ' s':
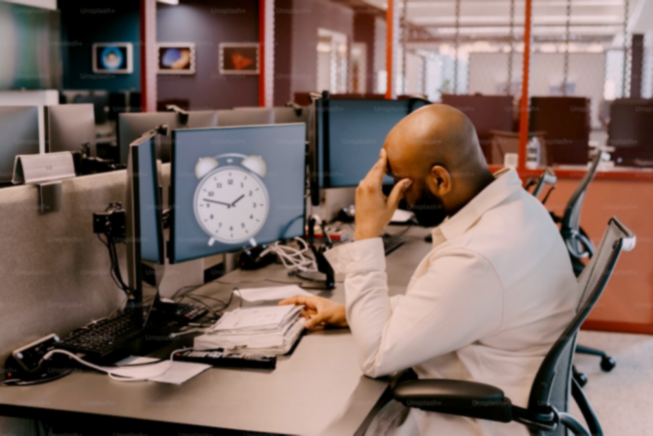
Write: 1 h 47 min
